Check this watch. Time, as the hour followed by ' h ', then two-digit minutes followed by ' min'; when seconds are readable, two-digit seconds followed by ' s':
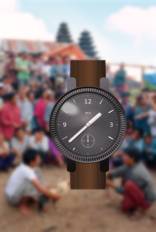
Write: 1 h 38 min
